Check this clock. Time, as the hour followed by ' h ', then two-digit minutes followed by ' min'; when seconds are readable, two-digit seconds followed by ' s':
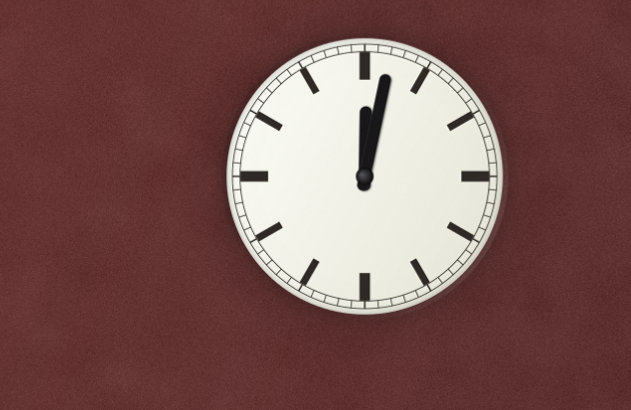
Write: 12 h 02 min
